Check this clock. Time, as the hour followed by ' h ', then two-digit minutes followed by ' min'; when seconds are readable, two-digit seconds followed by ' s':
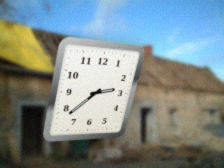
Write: 2 h 38 min
